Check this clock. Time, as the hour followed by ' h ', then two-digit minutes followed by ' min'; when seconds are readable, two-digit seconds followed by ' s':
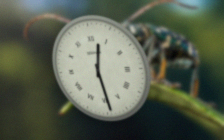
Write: 12 h 29 min
